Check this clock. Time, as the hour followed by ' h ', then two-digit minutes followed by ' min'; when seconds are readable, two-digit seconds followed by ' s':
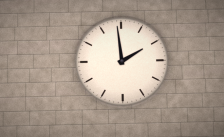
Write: 1 h 59 min
